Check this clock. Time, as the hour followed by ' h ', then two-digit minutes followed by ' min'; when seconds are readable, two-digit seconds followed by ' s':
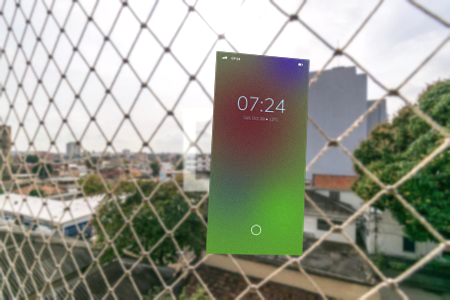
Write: 7 h 24 min
